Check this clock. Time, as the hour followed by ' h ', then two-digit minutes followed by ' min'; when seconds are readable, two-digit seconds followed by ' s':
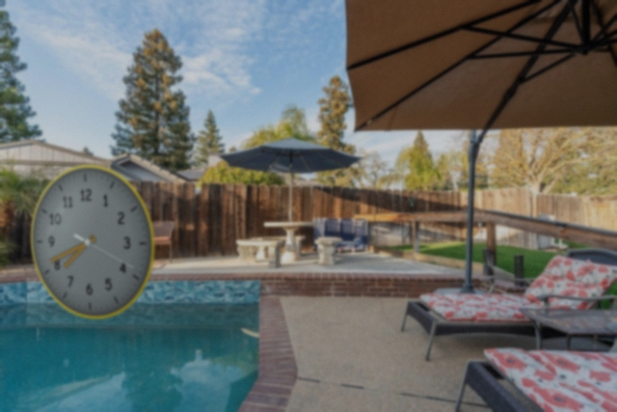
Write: 7 h 41 min 19 s
